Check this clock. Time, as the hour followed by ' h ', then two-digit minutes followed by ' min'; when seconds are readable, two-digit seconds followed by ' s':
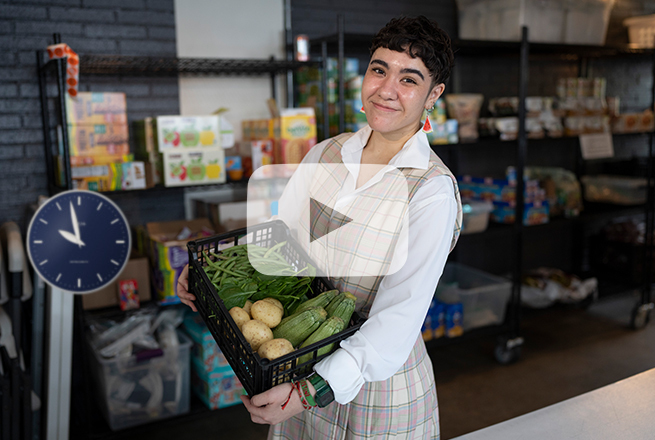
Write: 9 h 58 min
